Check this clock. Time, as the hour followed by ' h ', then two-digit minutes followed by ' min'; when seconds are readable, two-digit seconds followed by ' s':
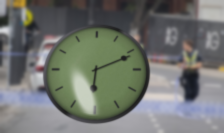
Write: 6 h 11 min
